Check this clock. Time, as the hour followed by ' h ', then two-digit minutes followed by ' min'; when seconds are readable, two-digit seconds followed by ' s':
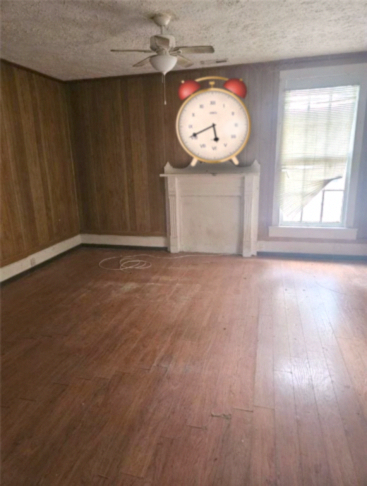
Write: 5 h 41 min
